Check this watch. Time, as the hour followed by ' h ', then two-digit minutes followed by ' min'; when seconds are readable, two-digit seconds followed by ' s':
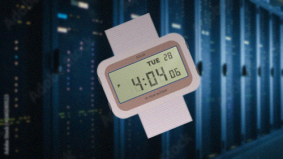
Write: 4 h 04 min 06 s
